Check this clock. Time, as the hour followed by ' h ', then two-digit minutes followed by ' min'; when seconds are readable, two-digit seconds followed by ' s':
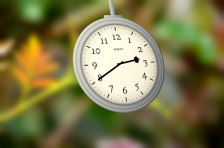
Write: 2 h 40 min
